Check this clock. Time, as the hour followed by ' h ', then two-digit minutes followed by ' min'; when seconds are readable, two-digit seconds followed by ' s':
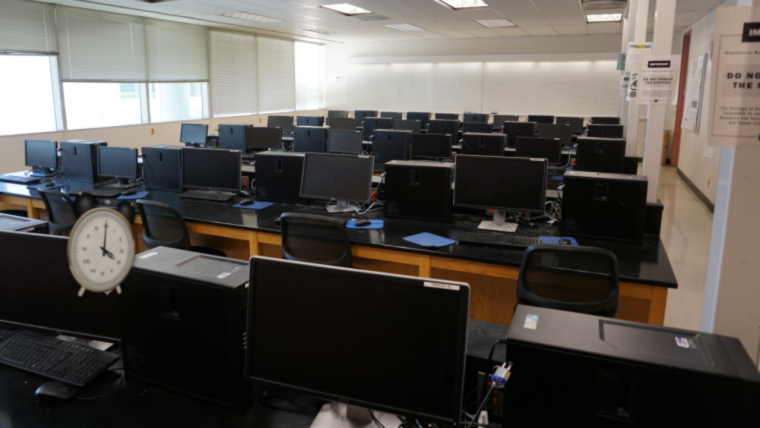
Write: 4 h 00 min
